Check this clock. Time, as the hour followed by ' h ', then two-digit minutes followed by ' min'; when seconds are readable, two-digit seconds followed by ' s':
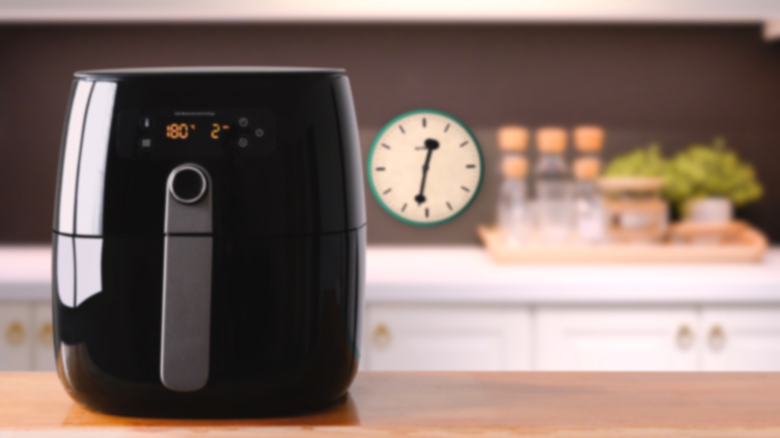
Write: 12 h 32 min
